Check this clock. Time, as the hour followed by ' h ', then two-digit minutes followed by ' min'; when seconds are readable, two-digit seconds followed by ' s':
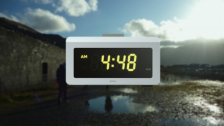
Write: 4 h 48 min
